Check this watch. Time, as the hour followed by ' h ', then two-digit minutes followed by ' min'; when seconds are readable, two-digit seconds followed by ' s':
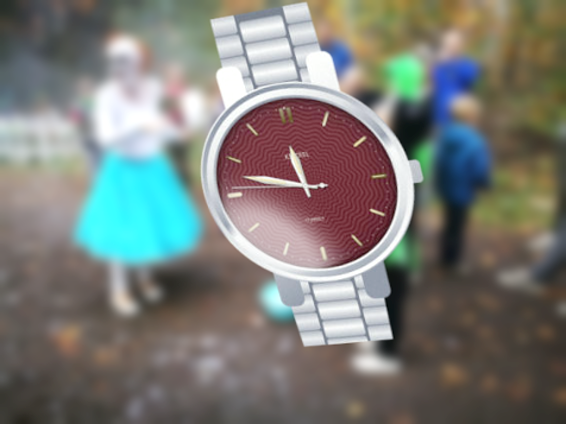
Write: 11 h 47 min 46 s
